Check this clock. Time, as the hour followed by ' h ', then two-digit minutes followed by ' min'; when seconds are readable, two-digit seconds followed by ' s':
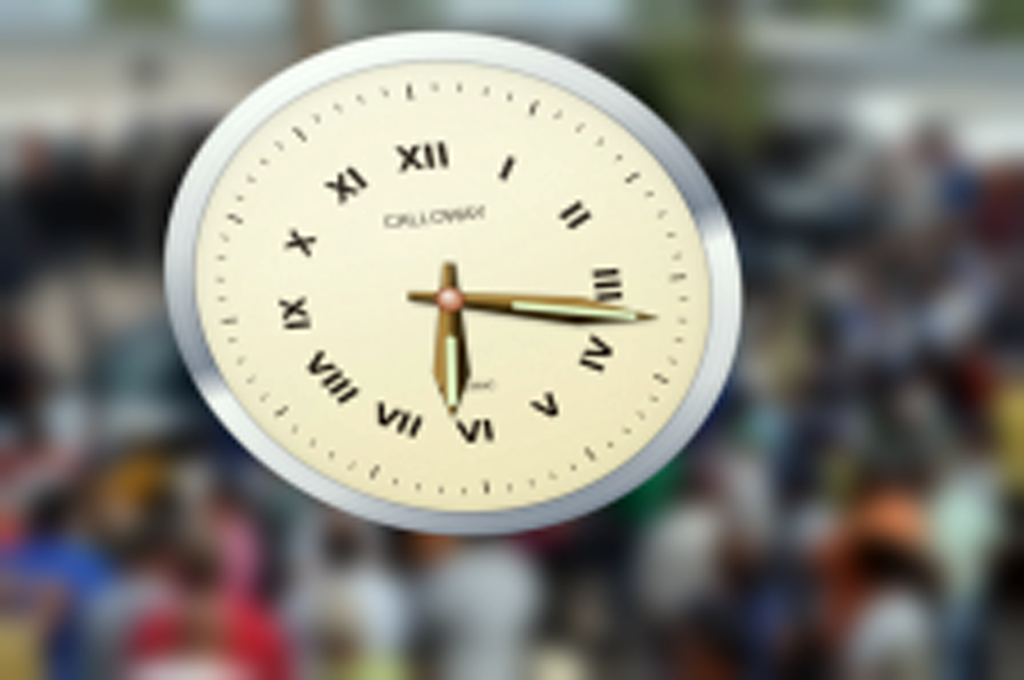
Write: 6 h 17 min
